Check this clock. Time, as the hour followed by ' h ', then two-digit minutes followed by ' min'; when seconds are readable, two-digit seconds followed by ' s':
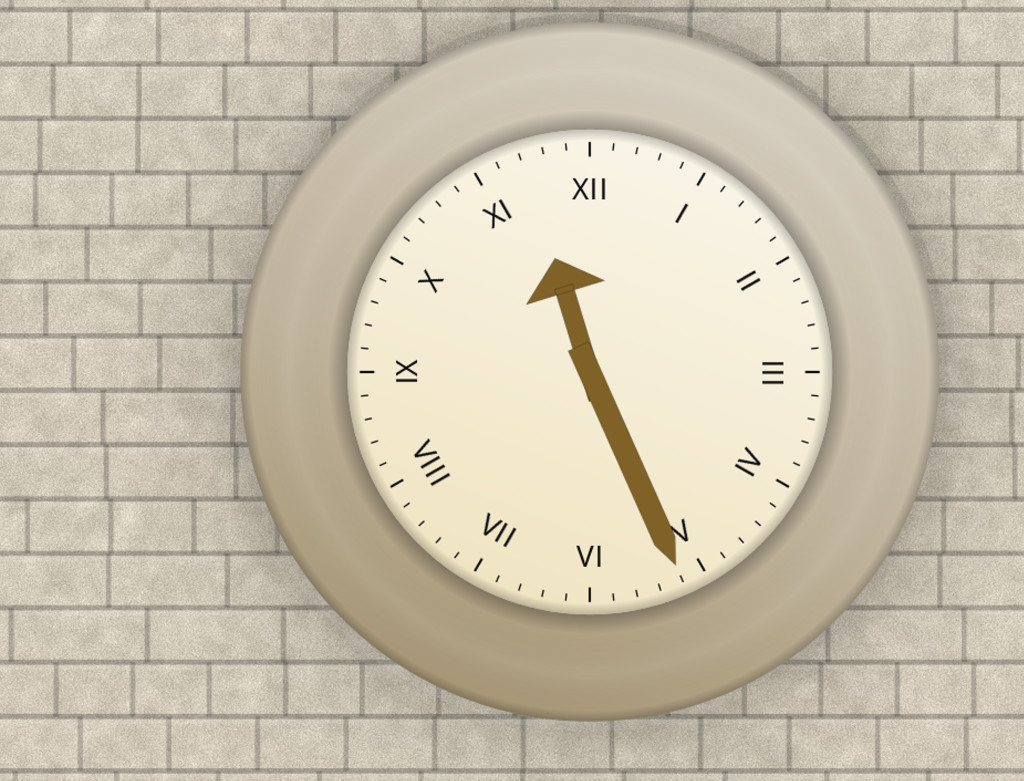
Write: 11 h 26 min
